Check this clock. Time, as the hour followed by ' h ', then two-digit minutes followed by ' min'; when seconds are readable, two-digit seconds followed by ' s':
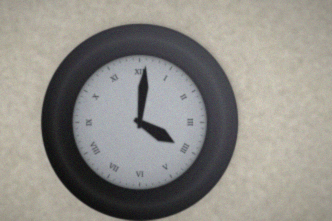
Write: 4 h 01 min
